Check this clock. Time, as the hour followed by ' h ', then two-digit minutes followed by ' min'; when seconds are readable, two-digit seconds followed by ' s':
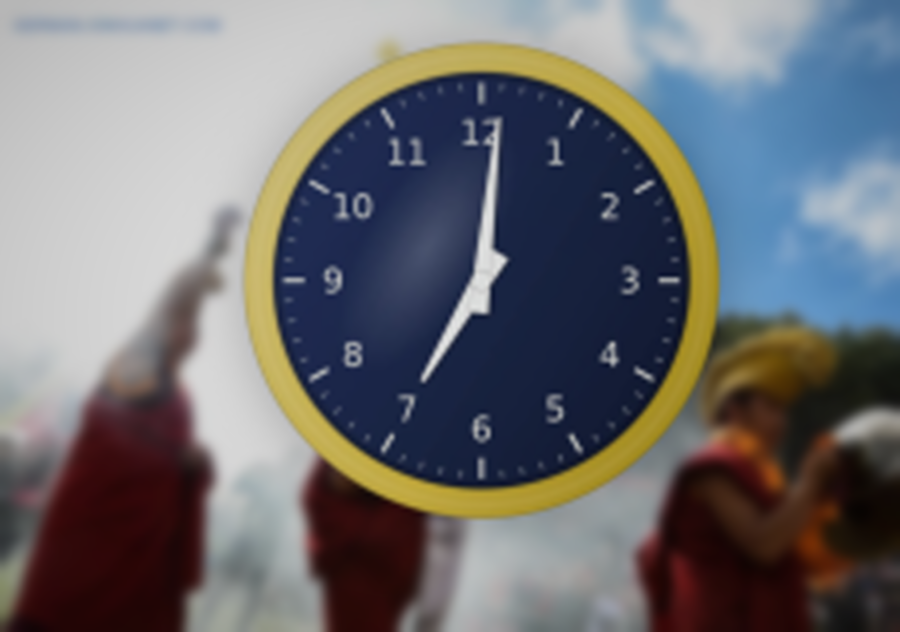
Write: 7 h 01 min
